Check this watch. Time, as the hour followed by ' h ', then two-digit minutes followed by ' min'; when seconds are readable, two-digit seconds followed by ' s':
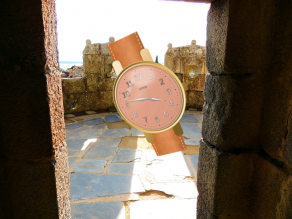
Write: 3 h 47 min
